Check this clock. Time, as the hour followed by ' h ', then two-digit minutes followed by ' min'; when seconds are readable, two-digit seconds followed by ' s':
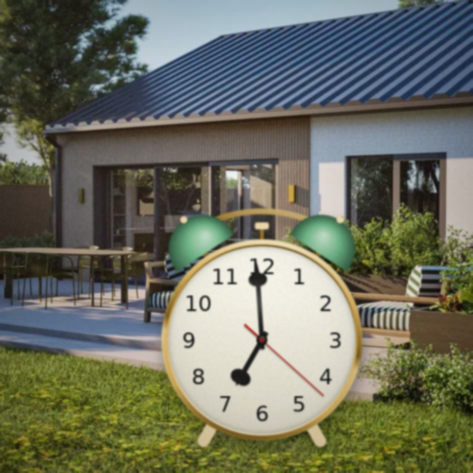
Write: 6 h 59 min 22 s
